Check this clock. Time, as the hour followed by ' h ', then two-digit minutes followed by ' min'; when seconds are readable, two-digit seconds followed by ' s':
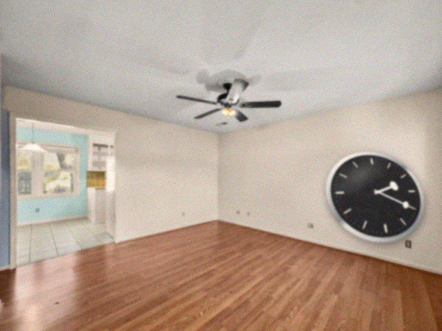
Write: 2 h 20 min
